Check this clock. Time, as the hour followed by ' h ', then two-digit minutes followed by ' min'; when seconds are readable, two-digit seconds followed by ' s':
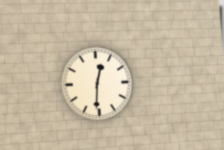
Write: 12 h 31 min
